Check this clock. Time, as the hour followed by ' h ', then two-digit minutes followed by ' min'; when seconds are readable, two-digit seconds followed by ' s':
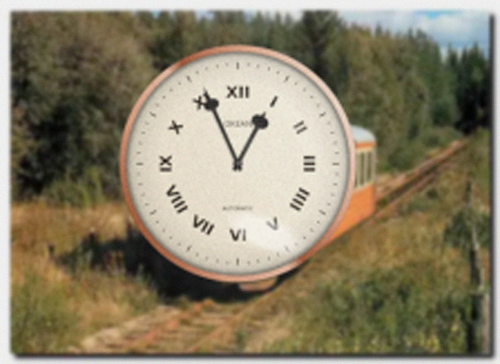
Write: 12 h 56 min
